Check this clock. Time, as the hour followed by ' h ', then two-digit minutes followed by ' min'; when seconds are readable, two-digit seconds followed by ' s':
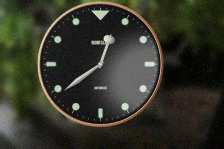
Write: 12 h 39 min
